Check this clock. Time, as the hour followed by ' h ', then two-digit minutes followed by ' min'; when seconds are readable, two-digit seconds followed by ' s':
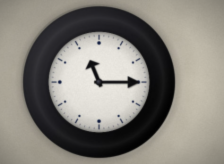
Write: 11 h 15 min
